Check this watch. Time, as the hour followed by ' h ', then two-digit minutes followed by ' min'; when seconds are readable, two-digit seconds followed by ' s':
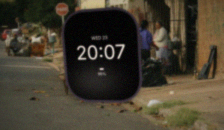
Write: 20 h 07 min
